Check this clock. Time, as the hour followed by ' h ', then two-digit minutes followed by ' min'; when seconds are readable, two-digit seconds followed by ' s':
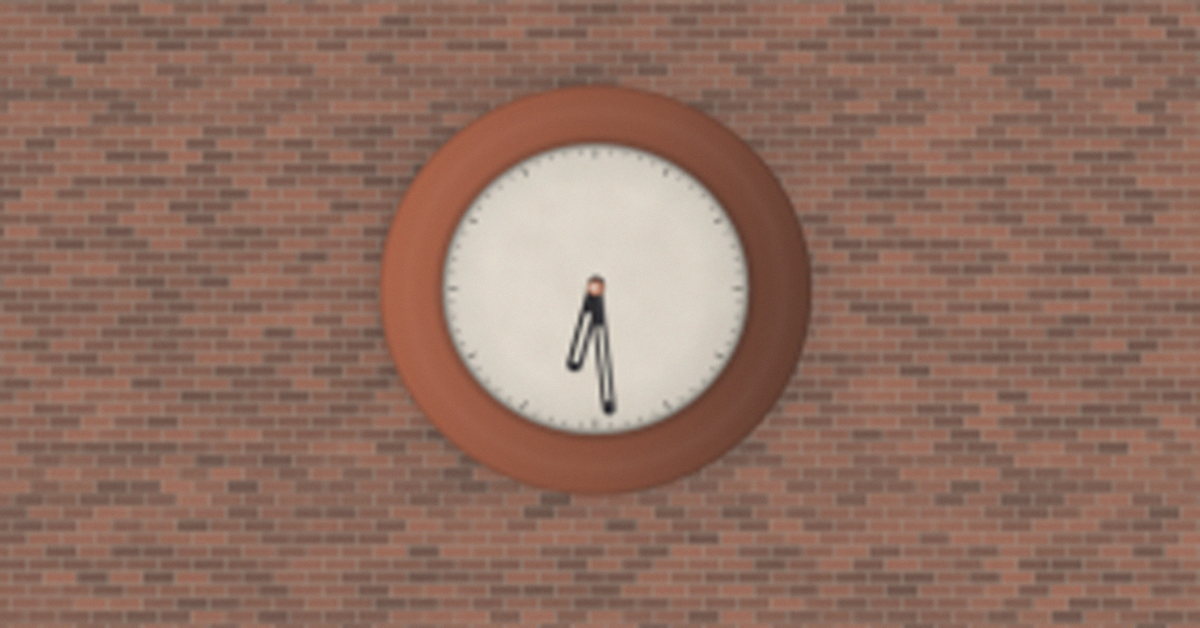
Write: 6 h 29 min
